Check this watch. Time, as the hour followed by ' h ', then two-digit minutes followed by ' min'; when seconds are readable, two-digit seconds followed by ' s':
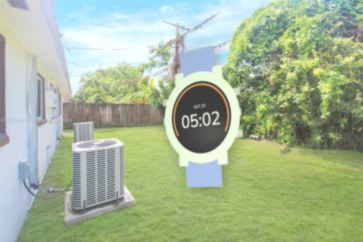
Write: 5 h 02 min
